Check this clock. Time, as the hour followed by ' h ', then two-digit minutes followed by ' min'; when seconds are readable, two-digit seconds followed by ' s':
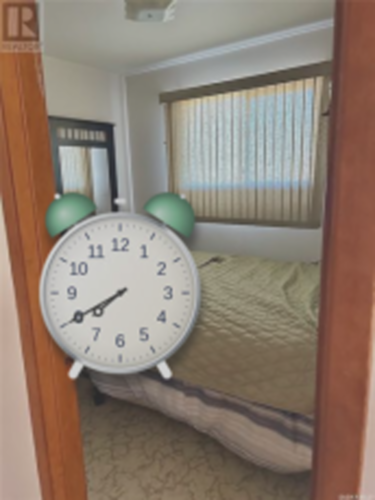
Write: 7 h 40 min
